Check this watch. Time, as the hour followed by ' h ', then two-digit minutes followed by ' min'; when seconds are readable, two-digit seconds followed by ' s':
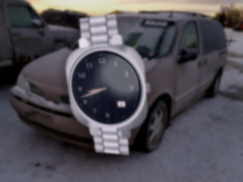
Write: 8 h 42 min
